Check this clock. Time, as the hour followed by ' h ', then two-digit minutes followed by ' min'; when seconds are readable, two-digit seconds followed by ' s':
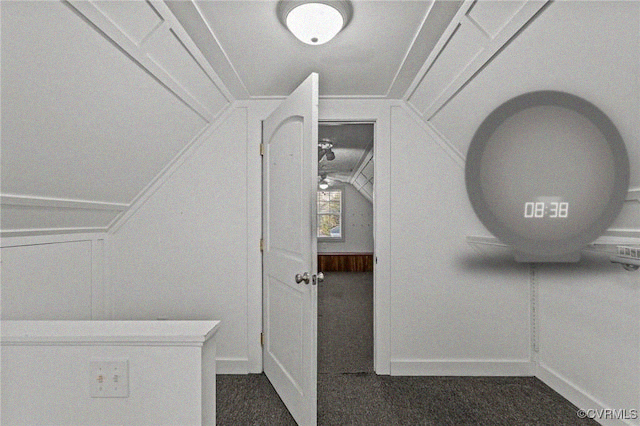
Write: 8 h 38 min
